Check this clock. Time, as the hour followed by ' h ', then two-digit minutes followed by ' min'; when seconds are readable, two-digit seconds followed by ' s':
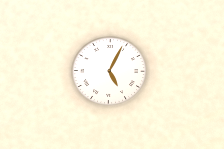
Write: 5 h 04 min
